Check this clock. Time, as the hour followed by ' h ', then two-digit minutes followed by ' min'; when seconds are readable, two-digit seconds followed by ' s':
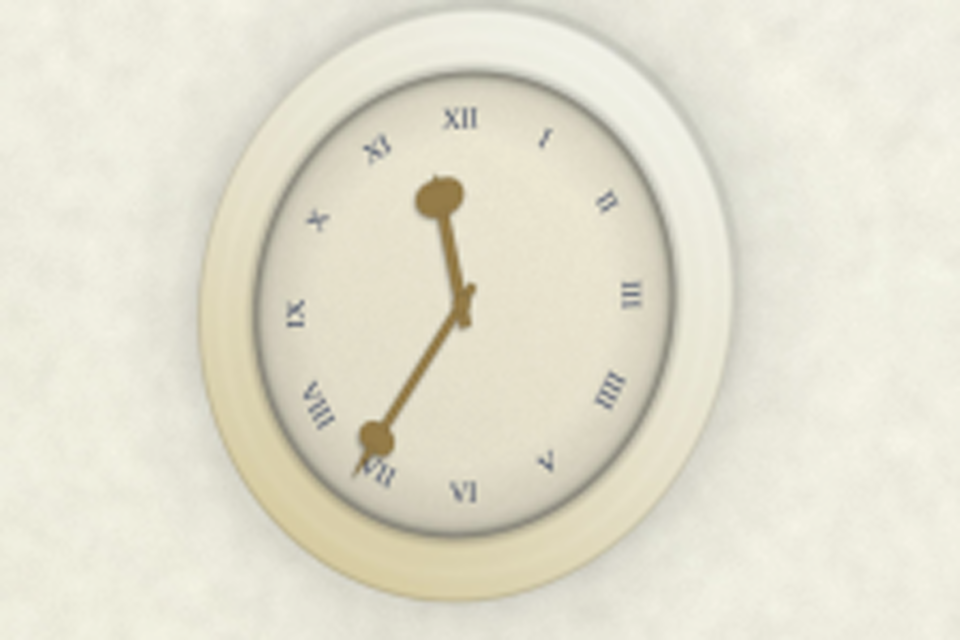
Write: 11 h 36 min
